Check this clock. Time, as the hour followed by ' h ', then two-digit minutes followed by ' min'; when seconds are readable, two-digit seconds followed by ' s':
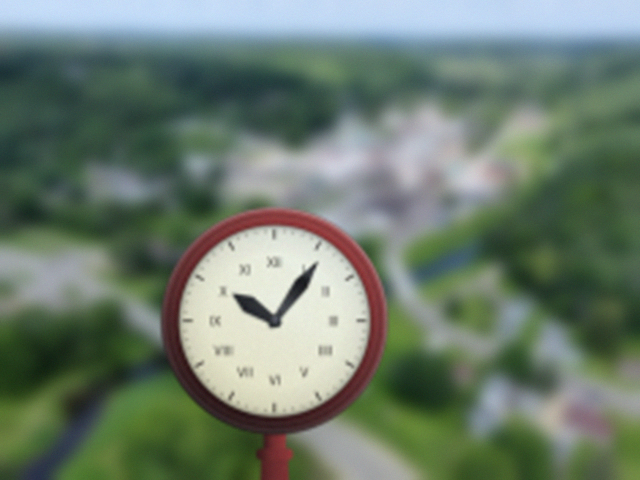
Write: 10 h 06 min
